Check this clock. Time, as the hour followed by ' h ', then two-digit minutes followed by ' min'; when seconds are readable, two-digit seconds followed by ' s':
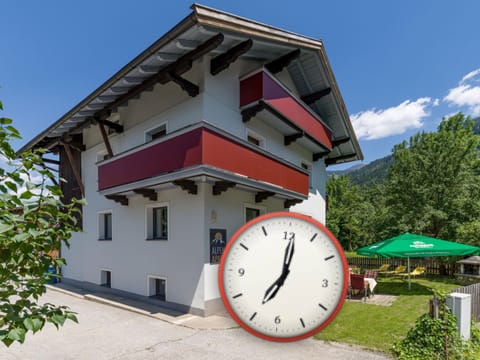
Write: 7 h 01 min
